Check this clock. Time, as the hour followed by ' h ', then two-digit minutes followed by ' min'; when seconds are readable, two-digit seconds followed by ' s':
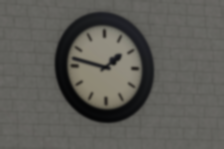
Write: 1 h 47 min
